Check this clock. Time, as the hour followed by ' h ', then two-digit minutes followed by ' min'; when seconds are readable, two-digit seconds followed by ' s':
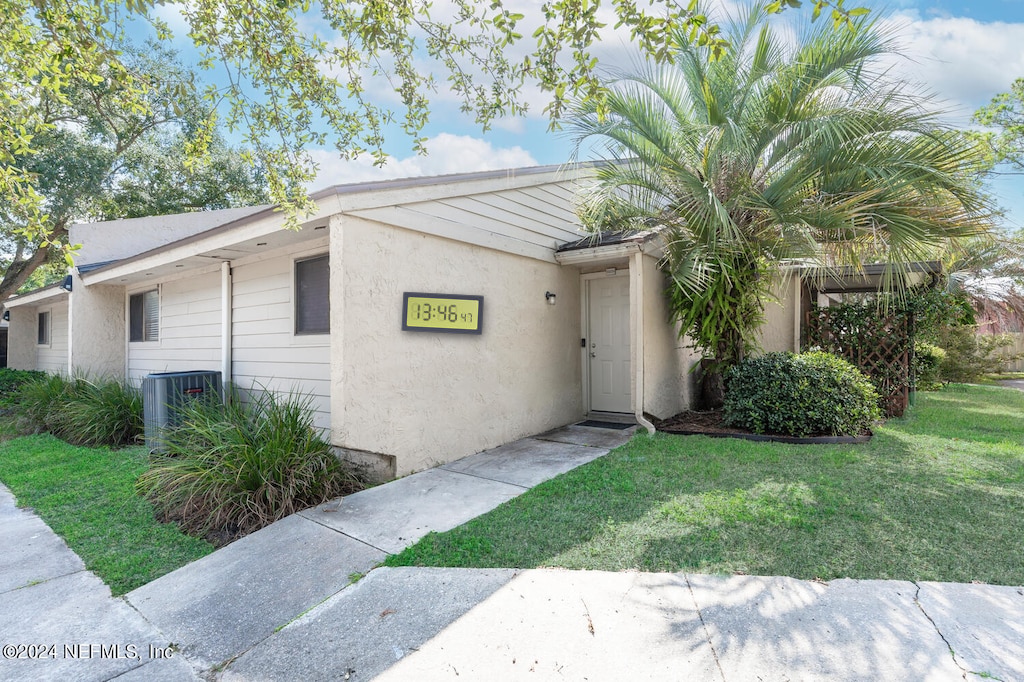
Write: 13 h 46 min 47 s
